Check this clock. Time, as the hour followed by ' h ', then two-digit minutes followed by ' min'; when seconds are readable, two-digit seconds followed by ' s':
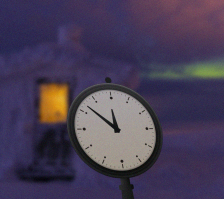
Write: 11 h 52 min
